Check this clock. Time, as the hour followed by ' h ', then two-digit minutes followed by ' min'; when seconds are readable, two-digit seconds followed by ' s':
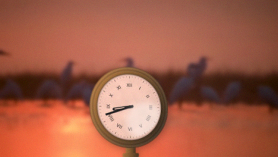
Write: 8 h 42 min
